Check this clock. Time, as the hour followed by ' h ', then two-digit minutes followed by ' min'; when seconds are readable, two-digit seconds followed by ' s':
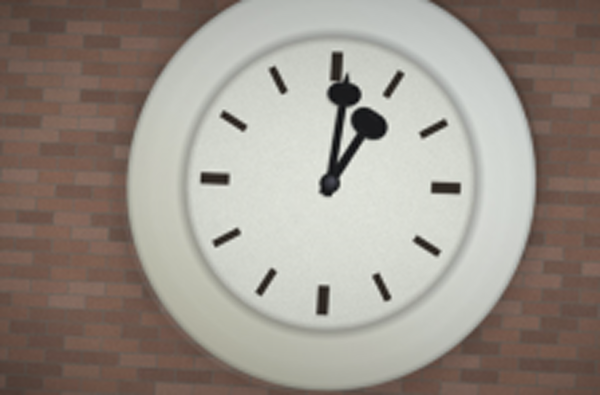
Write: 1 h 01 min
